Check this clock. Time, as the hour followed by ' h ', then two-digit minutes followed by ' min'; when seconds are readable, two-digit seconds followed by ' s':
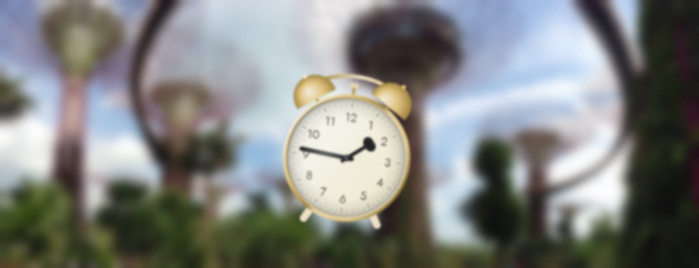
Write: 1 h 46 min
